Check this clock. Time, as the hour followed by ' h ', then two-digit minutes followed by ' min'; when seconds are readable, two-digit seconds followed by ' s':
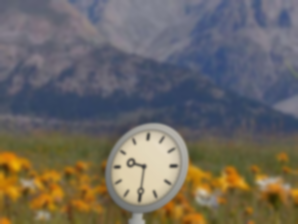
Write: 9 h 30 min
